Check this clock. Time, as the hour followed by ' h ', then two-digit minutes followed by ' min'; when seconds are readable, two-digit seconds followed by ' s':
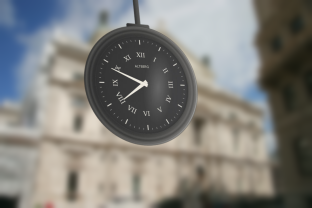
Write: 7 h 49 min
